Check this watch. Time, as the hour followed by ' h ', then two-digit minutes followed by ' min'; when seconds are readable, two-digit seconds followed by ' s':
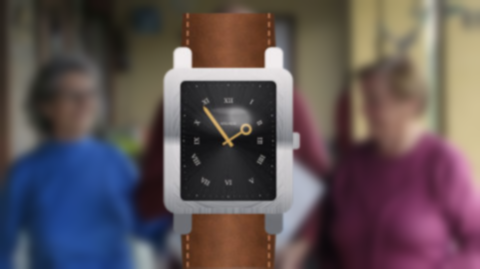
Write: 1 h 54 min
